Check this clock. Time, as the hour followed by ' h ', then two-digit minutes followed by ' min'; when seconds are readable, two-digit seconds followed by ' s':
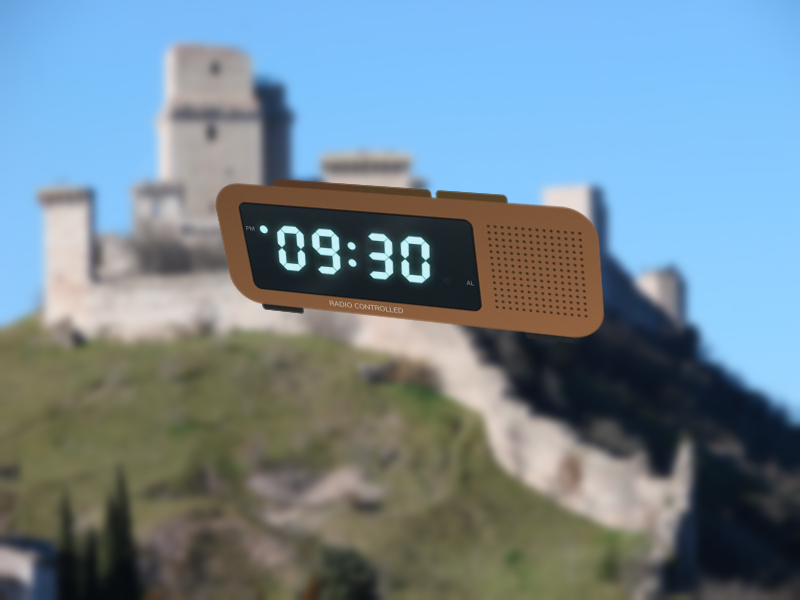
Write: 9 h 30 min
